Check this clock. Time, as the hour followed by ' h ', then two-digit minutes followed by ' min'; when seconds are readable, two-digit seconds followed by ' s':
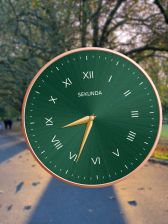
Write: 8 h 34 min
